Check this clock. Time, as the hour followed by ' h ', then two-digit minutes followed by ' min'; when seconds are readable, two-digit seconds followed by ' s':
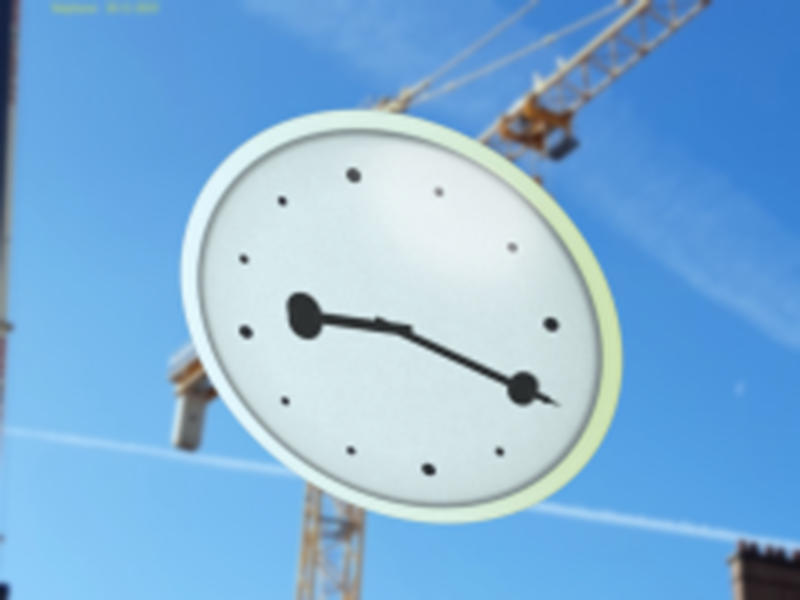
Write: 9 h 20 min
